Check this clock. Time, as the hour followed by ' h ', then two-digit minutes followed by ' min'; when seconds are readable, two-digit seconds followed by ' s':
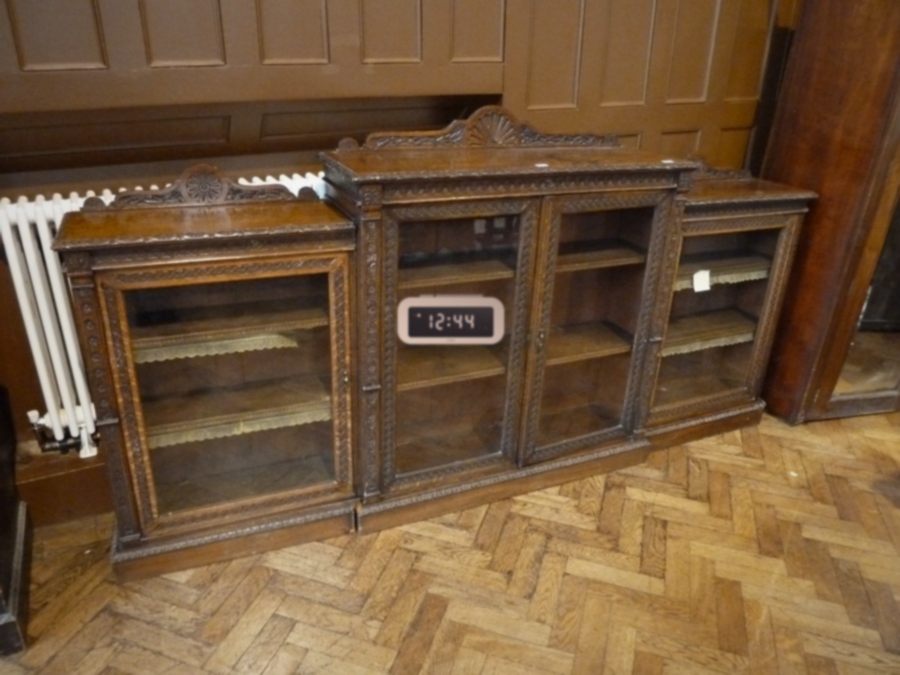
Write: 12 h 44 min
